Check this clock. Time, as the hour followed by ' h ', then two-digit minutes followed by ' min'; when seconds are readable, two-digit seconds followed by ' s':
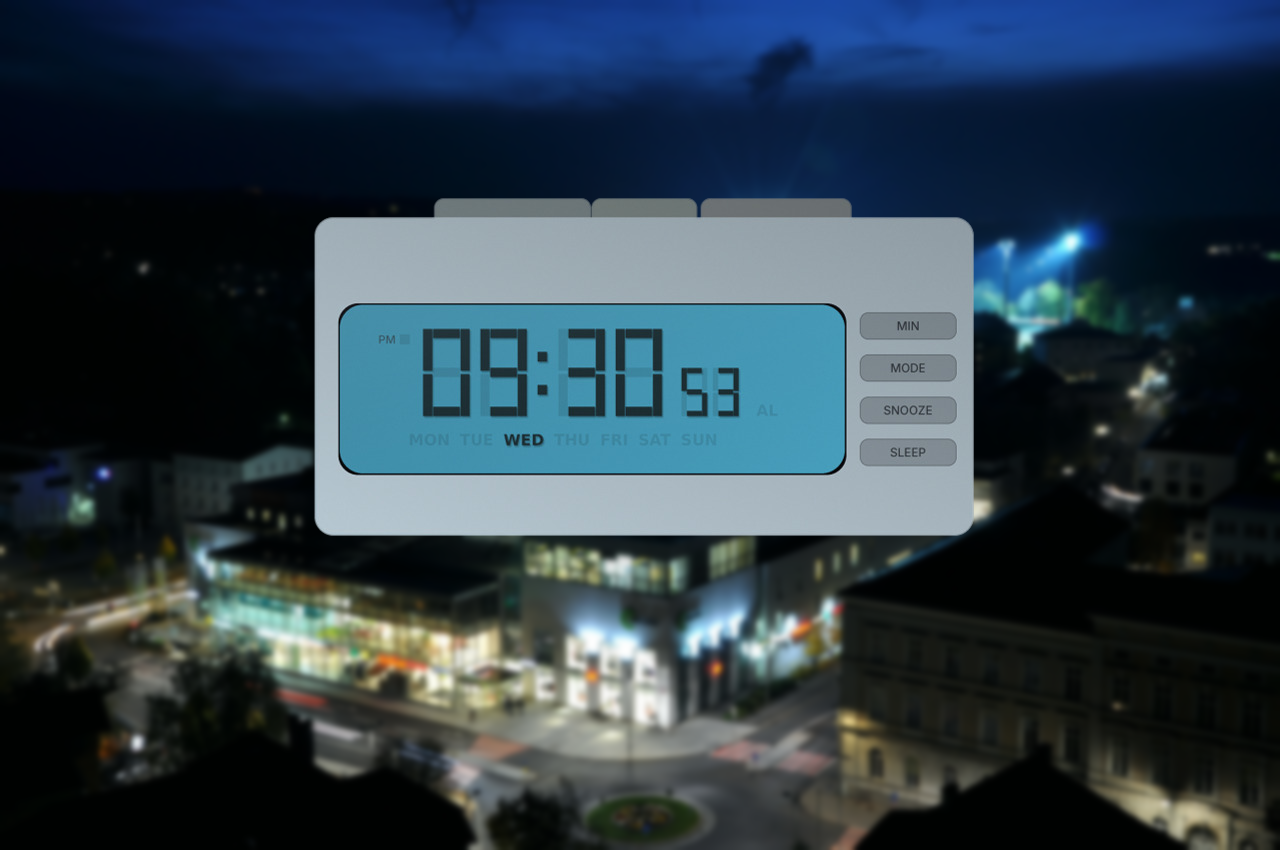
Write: 9 h 30 min 53 s
